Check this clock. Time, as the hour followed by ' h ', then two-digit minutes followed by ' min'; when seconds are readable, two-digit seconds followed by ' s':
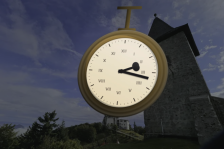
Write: 2 h 17 min
